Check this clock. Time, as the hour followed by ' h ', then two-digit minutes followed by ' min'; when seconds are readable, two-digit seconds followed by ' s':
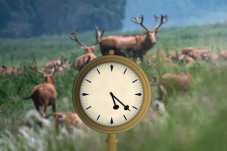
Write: 5 h 22 min
